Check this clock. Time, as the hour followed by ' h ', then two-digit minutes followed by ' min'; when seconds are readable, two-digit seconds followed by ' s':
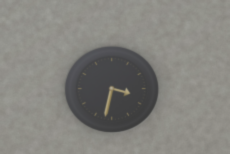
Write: 3 h 32 min
